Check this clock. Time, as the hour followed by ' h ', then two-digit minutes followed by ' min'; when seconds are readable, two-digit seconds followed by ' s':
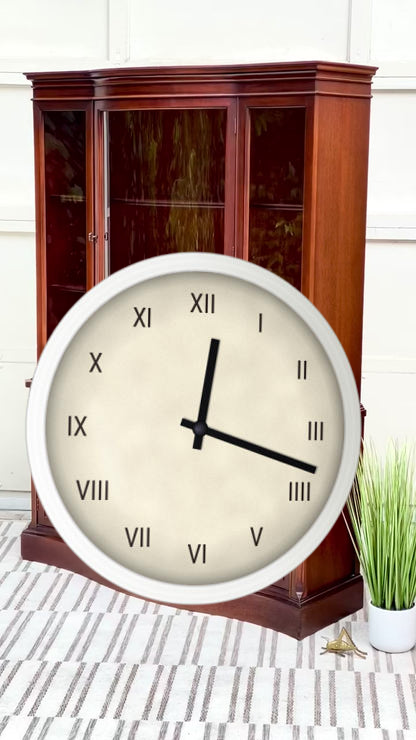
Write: 12 h 18 min
